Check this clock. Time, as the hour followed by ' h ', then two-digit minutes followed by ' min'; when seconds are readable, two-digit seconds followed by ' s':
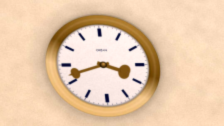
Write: 3 h 42 min
